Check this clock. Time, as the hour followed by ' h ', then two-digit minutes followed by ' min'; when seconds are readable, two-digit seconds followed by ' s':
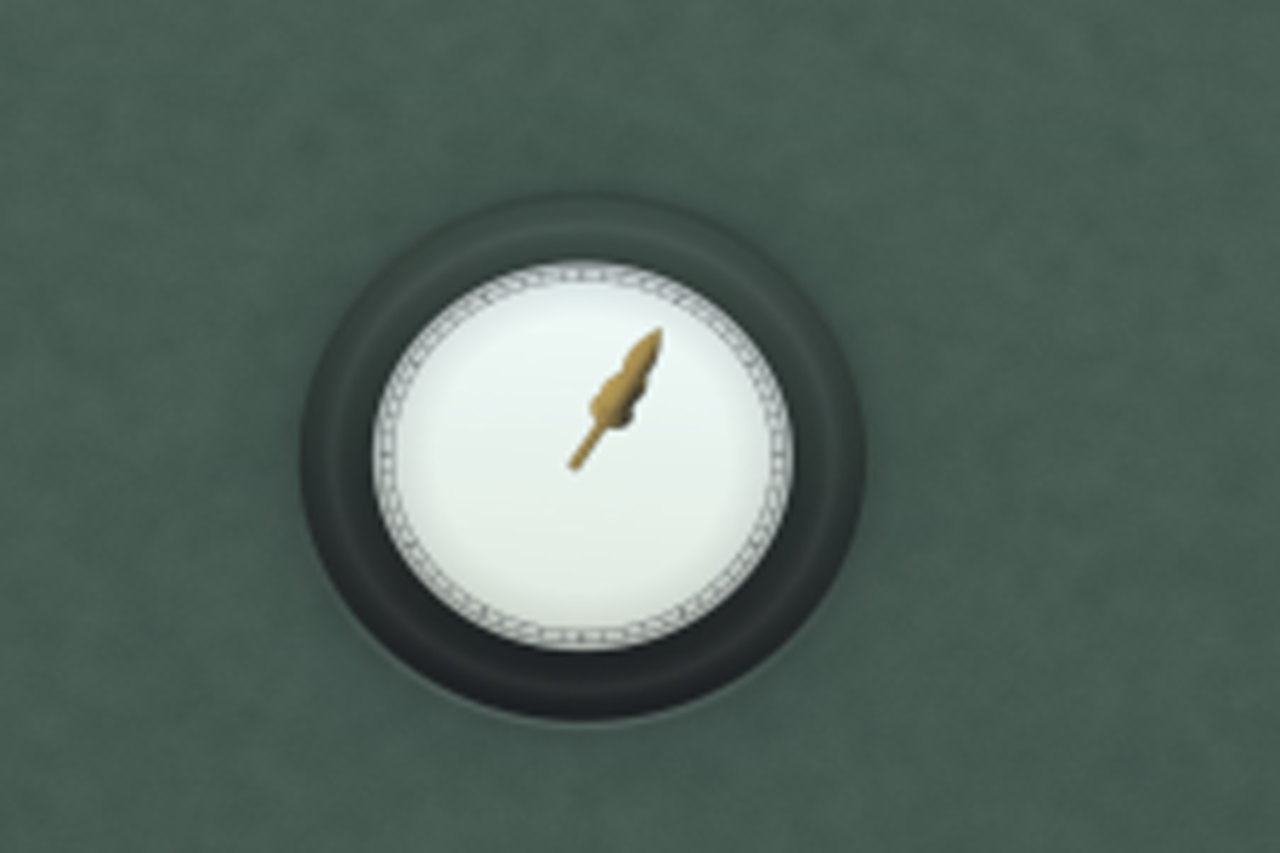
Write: 1 h 05 min
